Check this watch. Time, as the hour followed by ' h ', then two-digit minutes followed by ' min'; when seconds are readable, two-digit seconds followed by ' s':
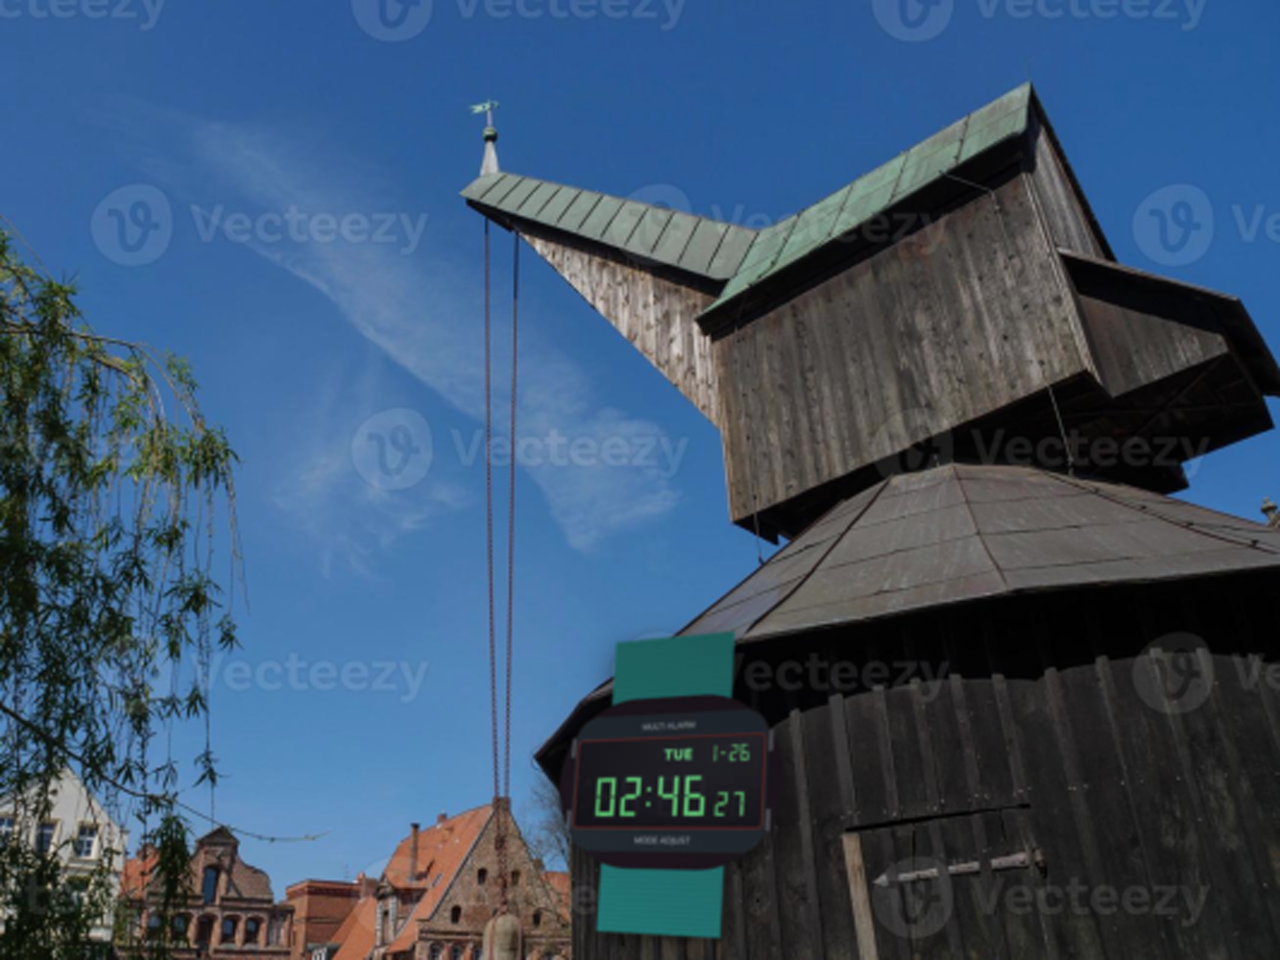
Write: 2 h 46 min 27 s
